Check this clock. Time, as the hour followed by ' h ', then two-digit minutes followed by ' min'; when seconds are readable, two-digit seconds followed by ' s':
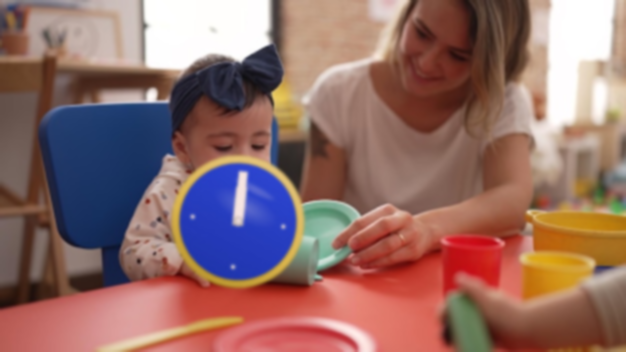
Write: 12 h 00 min
